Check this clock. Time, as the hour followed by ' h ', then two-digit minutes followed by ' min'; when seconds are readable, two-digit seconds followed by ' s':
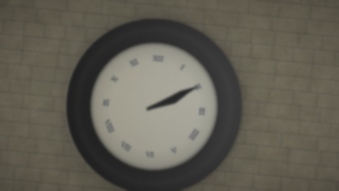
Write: 2 h 10 min
